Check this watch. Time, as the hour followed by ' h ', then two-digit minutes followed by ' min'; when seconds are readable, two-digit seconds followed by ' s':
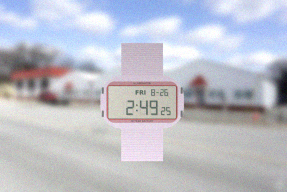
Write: 2 h 49 min 25 s
